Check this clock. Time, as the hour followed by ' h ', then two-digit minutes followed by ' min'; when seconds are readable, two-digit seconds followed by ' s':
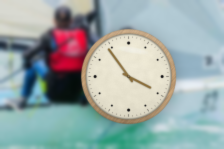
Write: 3 h 54 min
